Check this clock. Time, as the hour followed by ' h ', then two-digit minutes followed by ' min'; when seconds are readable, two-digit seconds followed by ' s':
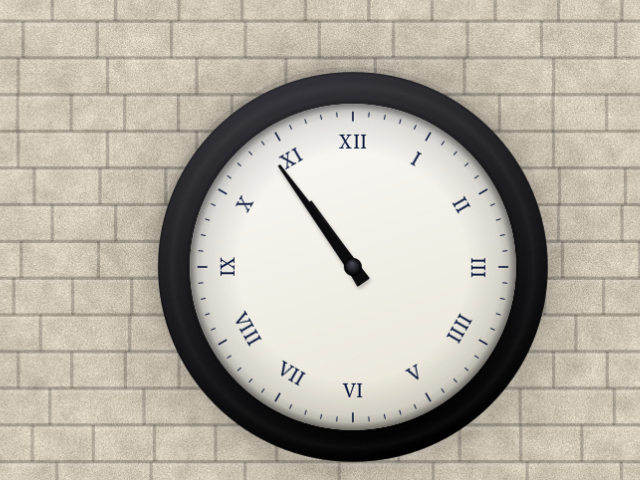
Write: 10 h 54 min
